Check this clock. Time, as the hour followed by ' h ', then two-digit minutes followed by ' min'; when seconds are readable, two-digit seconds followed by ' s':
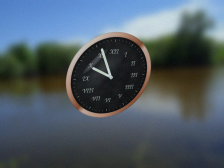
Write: 9 h 56 min
